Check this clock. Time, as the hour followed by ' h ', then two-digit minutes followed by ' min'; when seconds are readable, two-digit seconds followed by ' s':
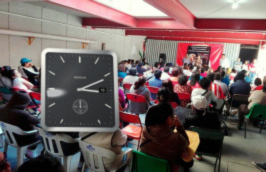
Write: 3 h 11 min
